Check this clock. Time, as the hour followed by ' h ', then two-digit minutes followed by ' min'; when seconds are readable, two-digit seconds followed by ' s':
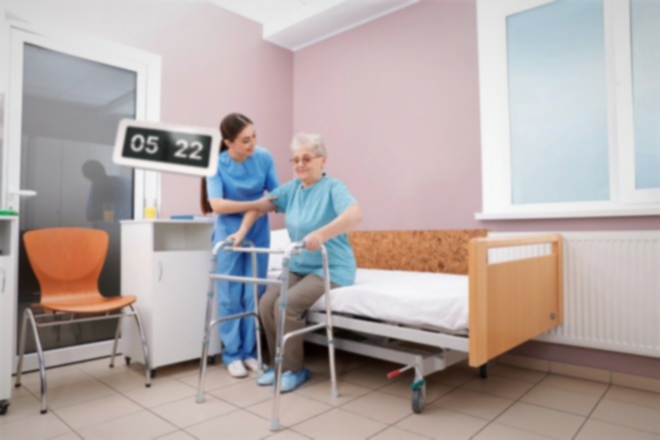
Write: 5 h 22 min
